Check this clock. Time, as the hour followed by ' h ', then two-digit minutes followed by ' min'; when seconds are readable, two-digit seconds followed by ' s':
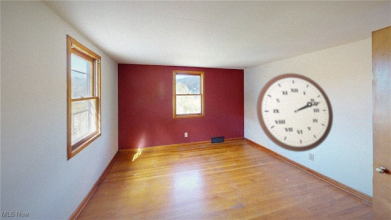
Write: 2 h 12 min
